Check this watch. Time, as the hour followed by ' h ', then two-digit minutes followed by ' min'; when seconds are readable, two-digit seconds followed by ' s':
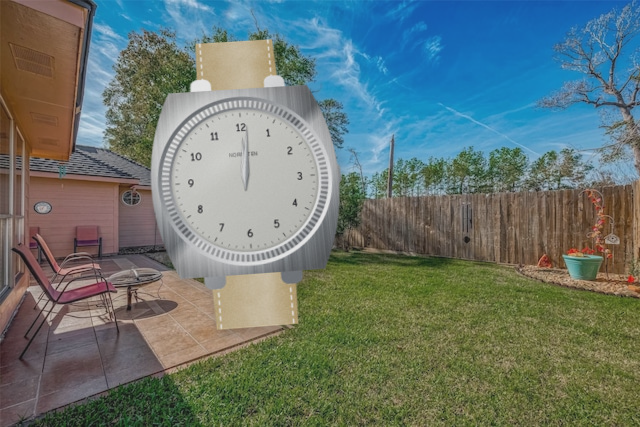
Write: 12 h 01 min
